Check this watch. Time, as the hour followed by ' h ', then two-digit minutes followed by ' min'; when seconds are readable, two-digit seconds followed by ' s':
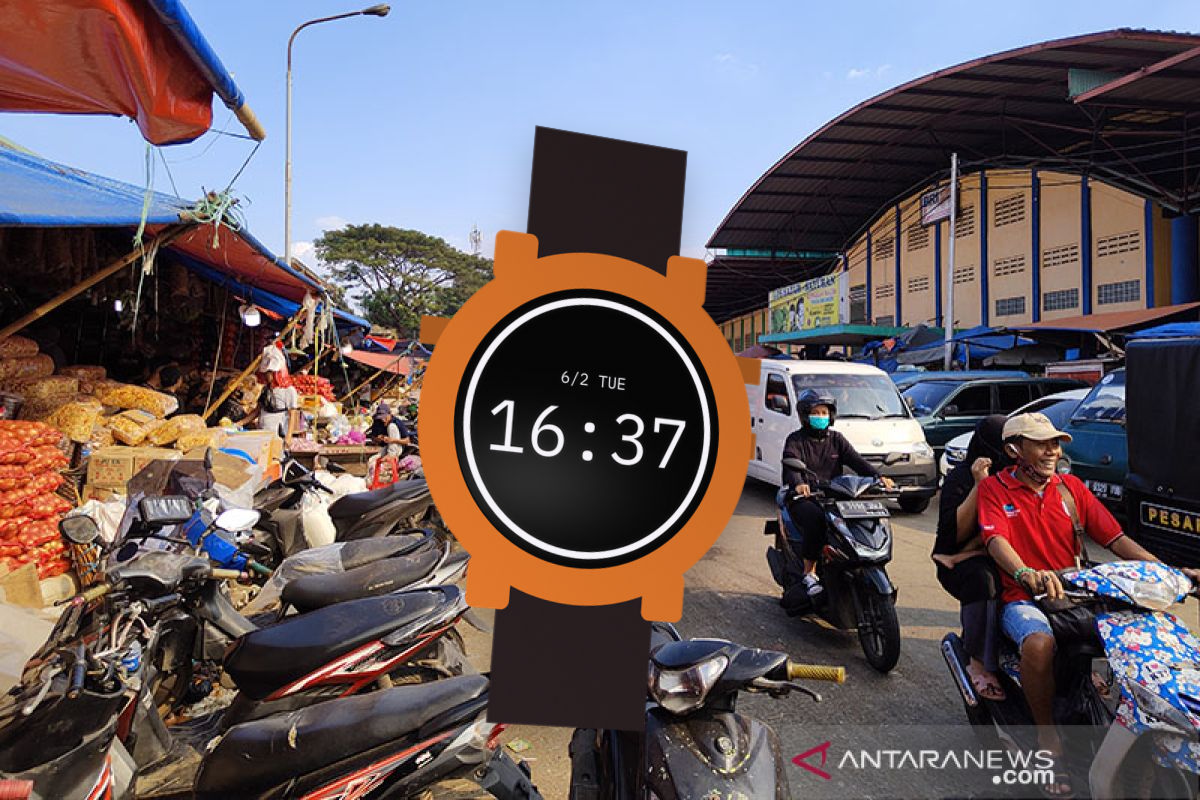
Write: 16 h 37 min
